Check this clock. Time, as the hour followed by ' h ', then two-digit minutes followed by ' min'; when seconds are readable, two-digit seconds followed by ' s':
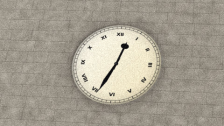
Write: 12 h 34 min
